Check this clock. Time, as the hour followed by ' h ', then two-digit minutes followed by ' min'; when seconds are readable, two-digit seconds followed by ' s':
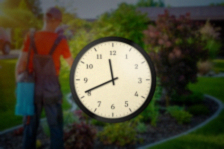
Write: 11 h 41 min
